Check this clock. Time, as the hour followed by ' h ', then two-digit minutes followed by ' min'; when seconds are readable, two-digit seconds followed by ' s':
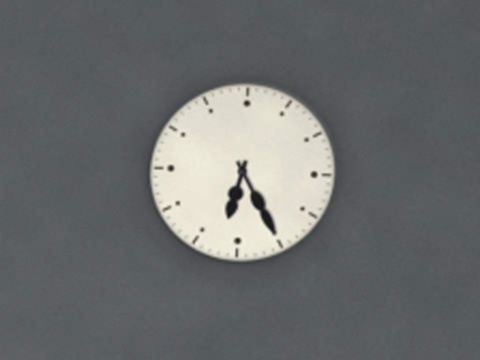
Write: 6 h 25 min
